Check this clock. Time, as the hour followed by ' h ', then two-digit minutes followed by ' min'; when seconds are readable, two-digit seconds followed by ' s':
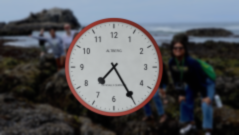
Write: 7 h 25 min
